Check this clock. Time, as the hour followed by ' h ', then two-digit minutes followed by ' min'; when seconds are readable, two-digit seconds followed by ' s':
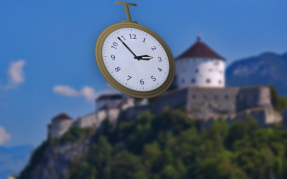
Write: 2 h 54 min
